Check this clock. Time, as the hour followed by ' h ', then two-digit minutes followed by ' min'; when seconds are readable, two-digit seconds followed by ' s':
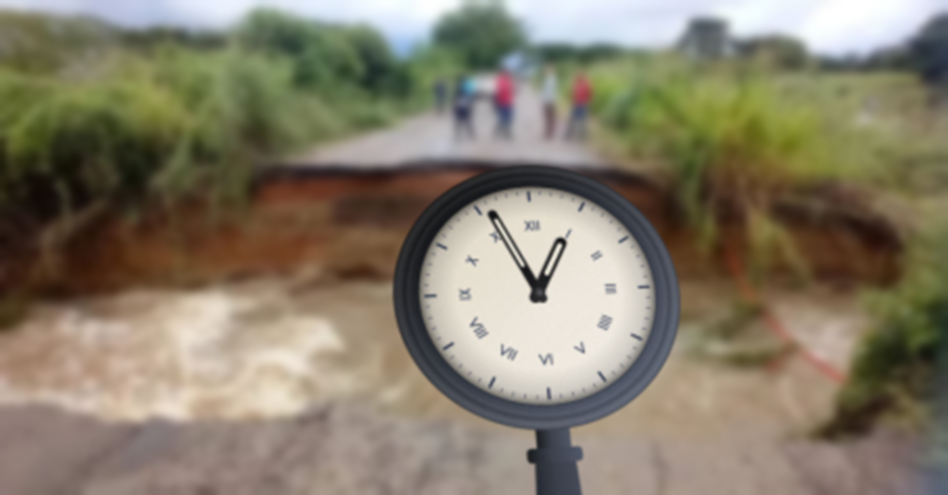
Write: 12 h 56 min
